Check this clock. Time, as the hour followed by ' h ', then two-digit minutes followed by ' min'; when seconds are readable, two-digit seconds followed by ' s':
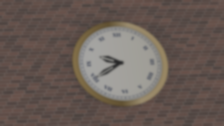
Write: 9 h 40 min
